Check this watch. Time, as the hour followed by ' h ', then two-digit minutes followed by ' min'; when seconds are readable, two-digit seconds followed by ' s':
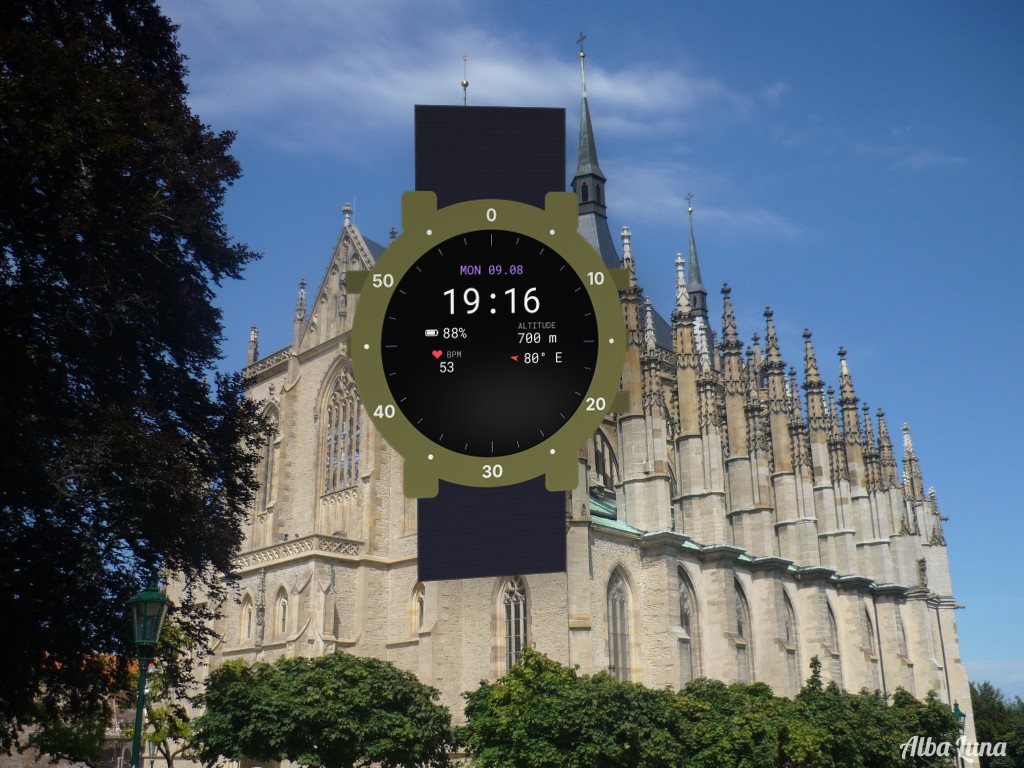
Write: 19 h 16 min
